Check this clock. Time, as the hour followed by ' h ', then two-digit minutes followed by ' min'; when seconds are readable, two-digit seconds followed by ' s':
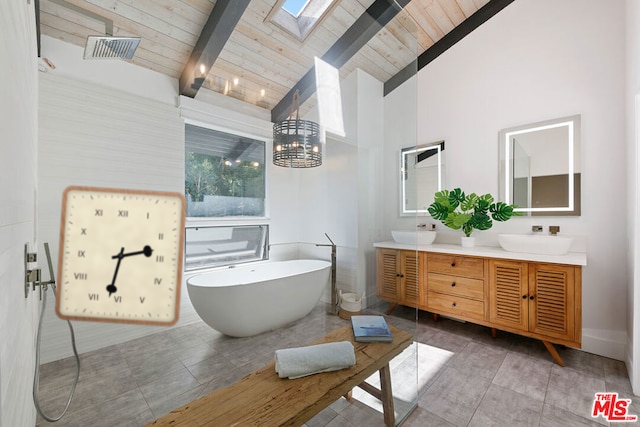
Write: 2 h 32 min
